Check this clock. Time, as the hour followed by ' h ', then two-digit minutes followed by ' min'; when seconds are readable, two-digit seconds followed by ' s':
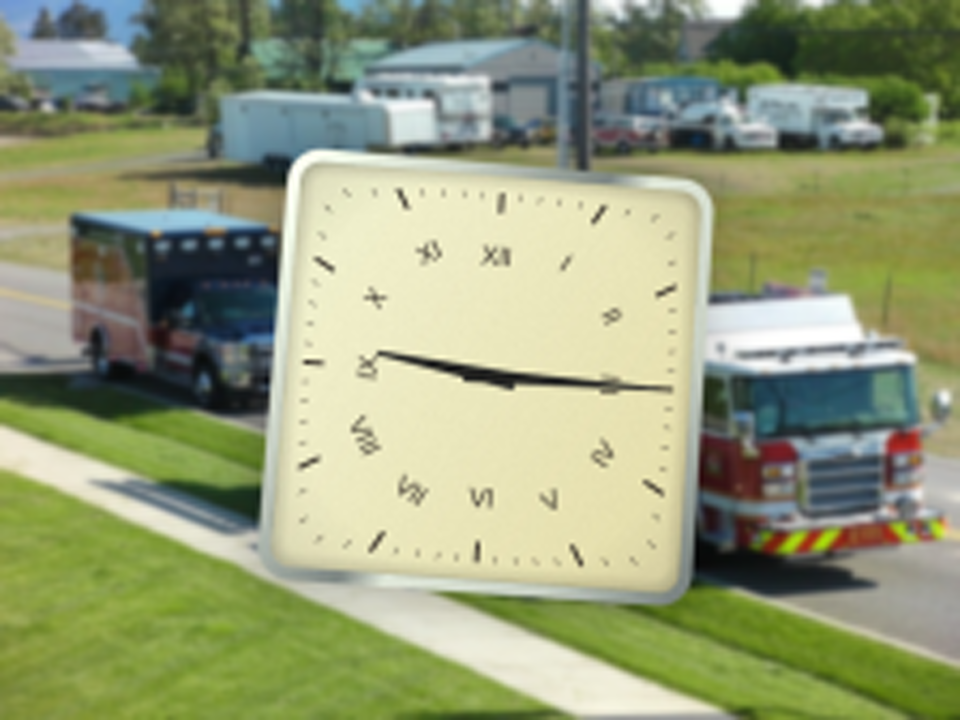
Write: 9 h 15 min
